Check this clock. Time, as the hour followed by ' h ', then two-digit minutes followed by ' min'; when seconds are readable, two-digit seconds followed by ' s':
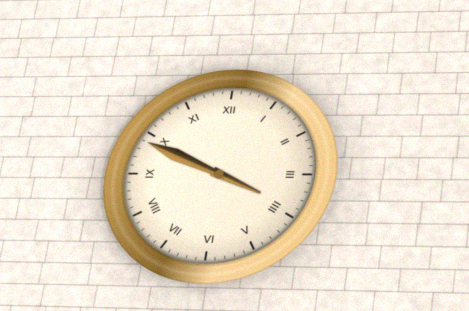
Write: 3 h 49 min
